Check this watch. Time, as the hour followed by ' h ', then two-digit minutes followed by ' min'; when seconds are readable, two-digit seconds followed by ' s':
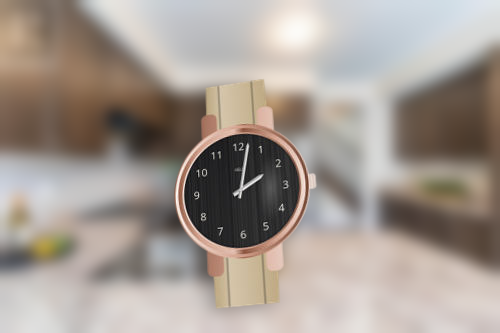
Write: 2 h 02 min
